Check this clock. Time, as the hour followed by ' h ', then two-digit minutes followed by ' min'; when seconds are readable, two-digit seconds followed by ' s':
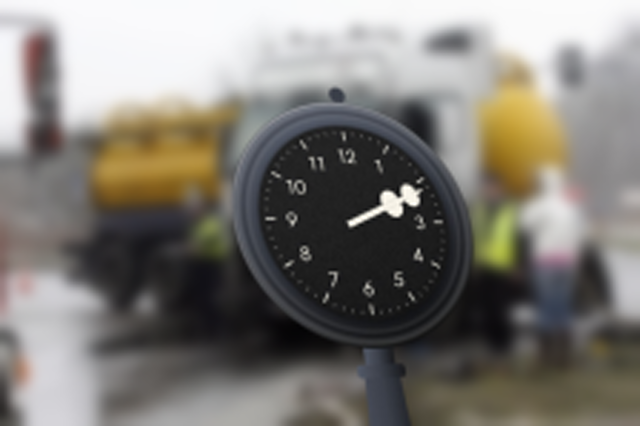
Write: 2 h 11 min
